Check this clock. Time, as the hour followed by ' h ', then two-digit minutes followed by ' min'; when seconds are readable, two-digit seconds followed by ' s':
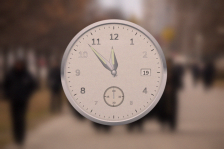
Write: 11 h 53 min
